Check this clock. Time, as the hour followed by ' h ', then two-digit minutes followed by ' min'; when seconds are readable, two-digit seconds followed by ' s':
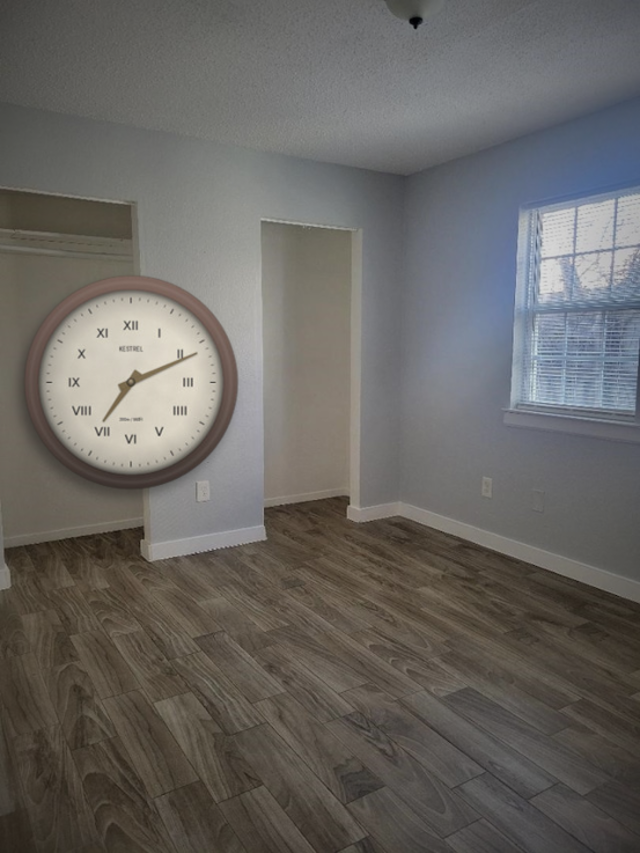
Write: 7 h 11 min
